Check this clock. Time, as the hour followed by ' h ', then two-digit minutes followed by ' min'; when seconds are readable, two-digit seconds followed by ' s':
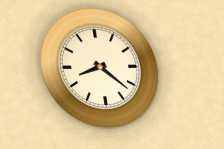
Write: 8 h 22 min
